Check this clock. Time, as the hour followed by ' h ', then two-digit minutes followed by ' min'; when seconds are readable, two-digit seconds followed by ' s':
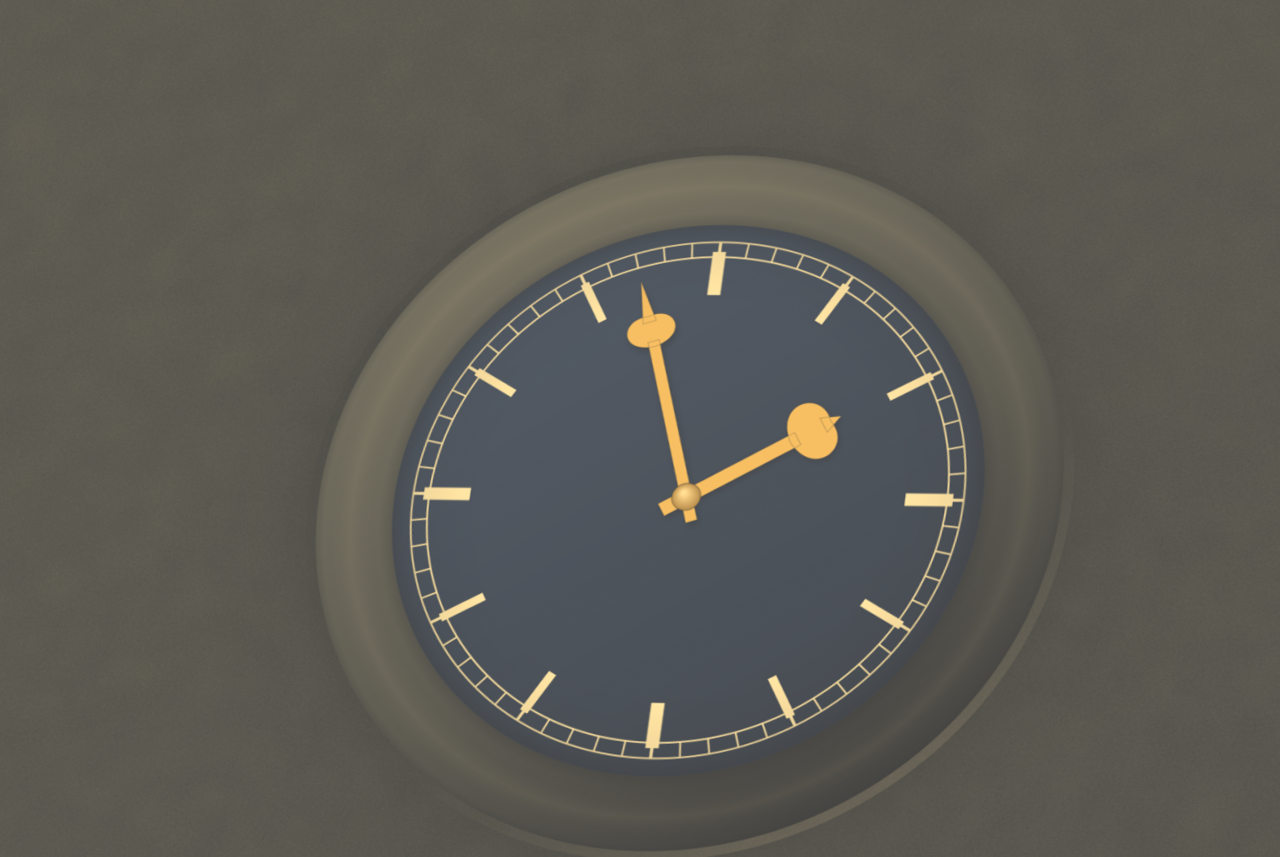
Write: 1 h 57 min
